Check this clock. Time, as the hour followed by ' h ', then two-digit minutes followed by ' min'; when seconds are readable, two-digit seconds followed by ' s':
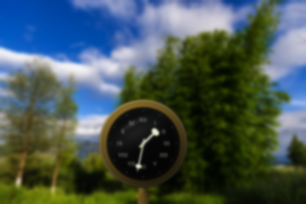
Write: 1 h 32 min
